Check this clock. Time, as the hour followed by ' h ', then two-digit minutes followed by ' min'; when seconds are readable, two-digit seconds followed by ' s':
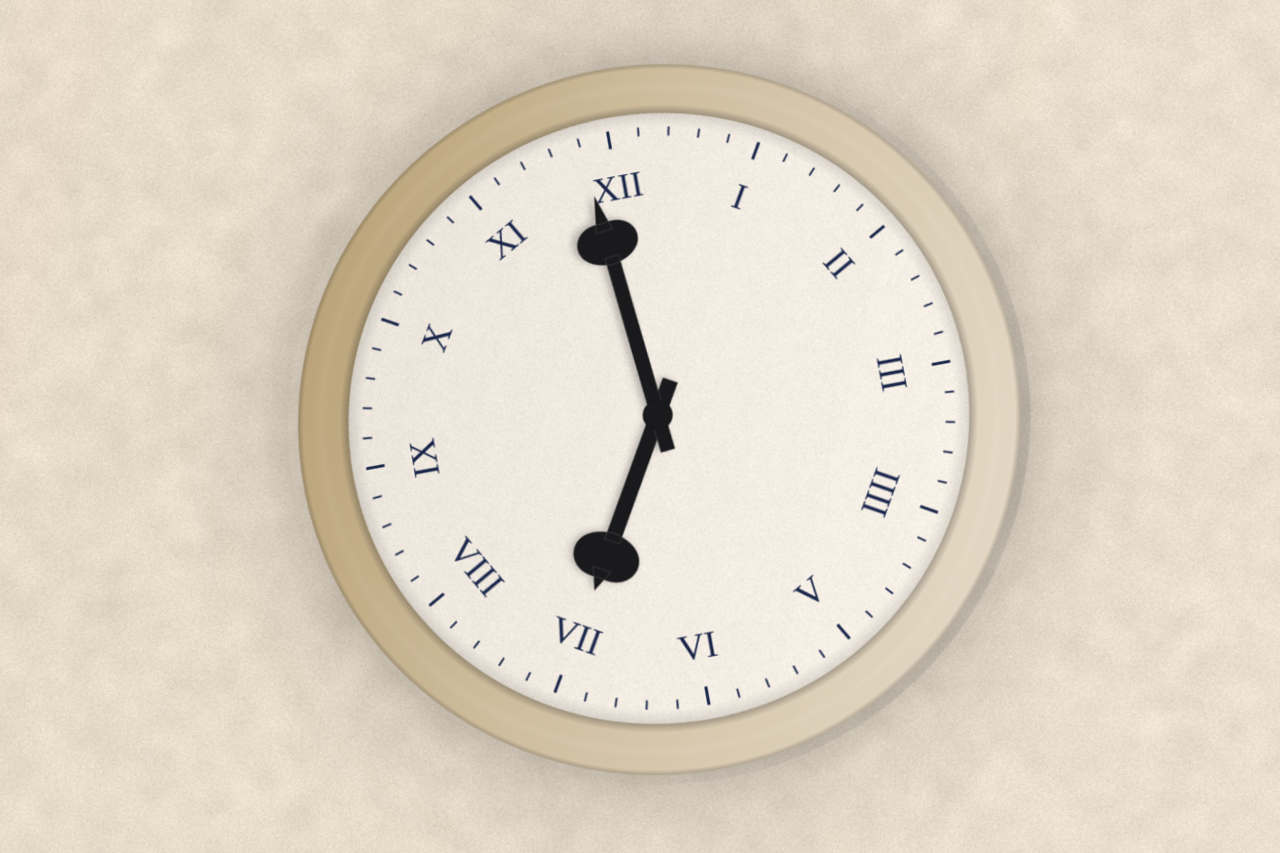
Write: 6 h 59 min
